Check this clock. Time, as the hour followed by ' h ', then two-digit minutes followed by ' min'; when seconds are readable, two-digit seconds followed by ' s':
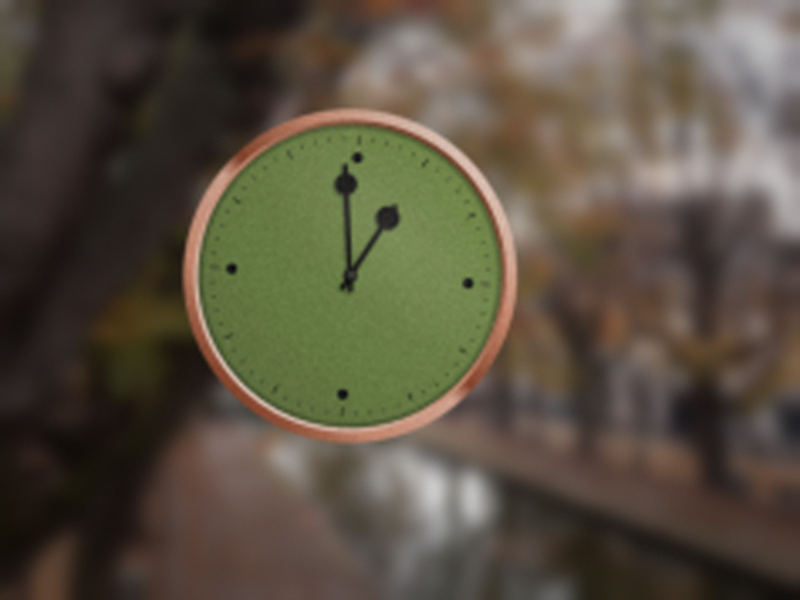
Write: 12 h 59 min
